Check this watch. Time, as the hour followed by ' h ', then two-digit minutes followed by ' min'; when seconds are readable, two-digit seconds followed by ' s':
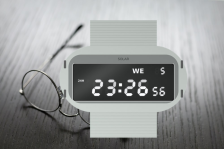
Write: 23 h 26 min 56 s
